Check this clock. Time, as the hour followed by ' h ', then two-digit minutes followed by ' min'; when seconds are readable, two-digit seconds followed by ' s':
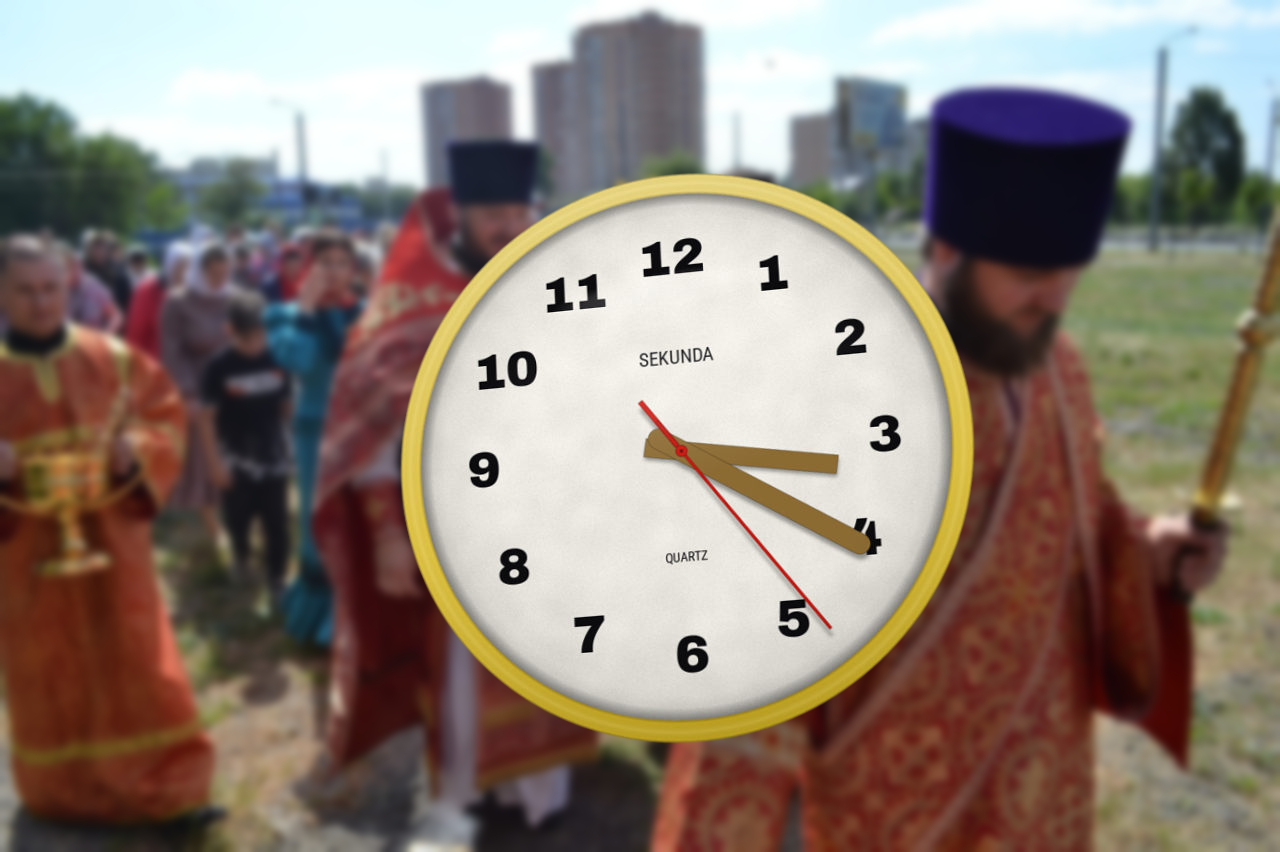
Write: 3 h 20 min 24 s
